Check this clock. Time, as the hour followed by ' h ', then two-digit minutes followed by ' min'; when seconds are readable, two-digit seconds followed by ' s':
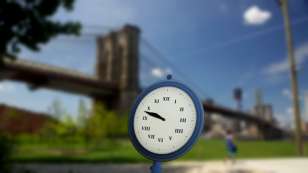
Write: 9 h 48 min
